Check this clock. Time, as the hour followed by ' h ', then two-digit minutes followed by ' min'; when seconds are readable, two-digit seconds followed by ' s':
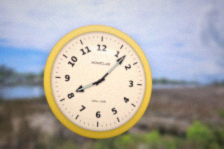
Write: 8 h 07 min
